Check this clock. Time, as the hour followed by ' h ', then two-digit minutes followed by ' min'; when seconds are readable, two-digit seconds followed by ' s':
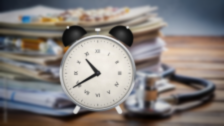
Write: 10 h 40 min
